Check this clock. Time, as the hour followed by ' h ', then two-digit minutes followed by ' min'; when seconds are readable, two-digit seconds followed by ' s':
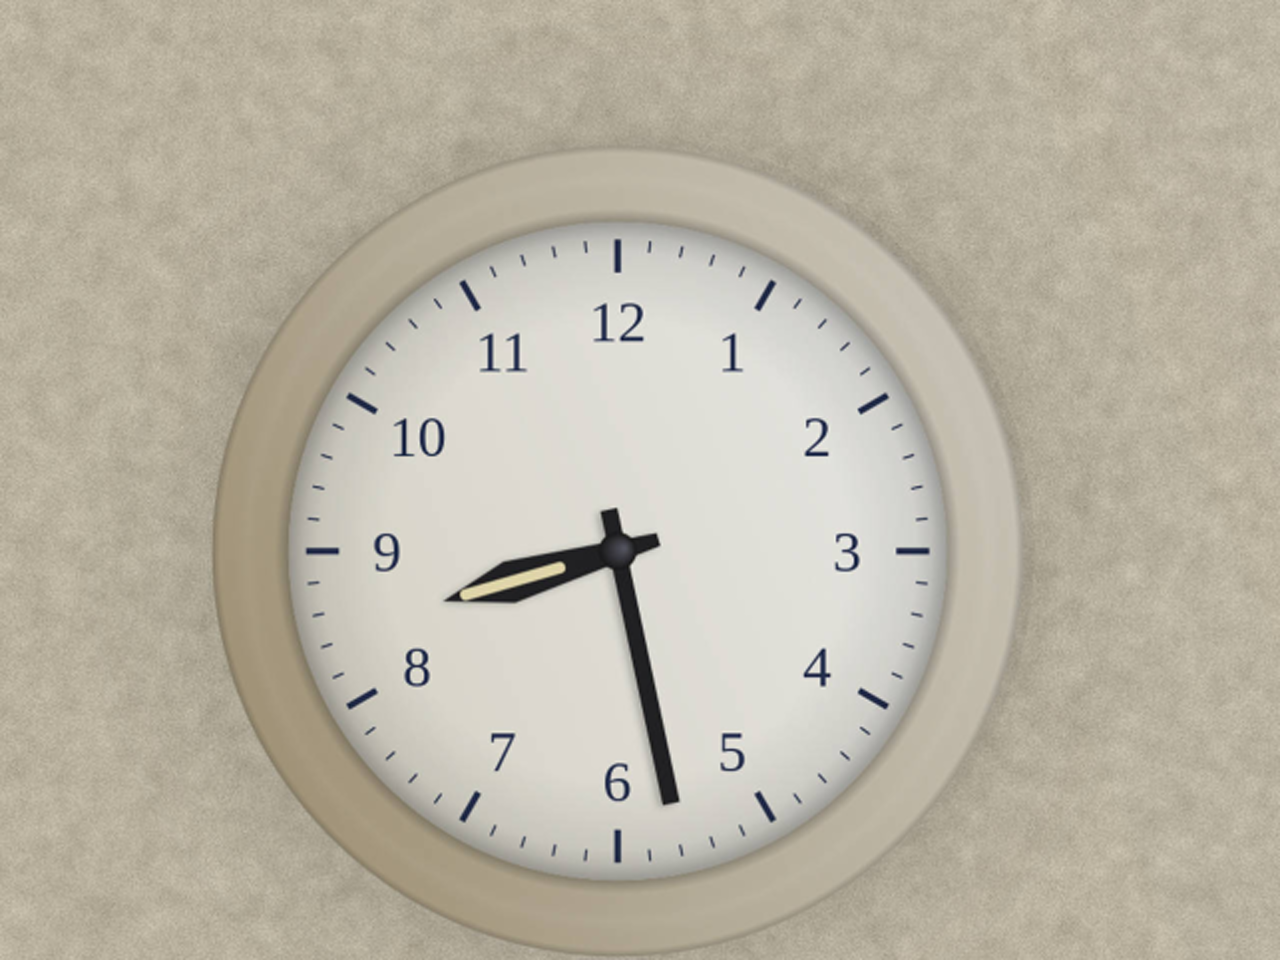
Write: 8 h 28 min
